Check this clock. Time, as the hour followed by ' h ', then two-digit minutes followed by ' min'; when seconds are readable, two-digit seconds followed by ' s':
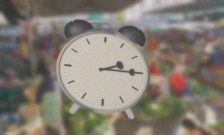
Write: 2 h 15 min
